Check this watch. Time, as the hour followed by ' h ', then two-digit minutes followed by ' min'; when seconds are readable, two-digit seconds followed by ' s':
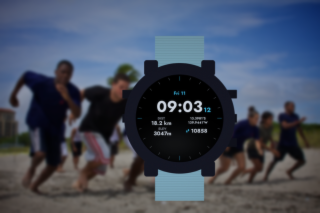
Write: 9 h 03 min
